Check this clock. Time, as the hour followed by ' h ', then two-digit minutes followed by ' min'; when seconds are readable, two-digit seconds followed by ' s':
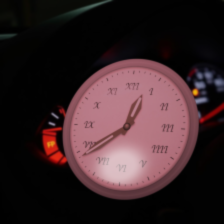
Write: 12 h 39 min
